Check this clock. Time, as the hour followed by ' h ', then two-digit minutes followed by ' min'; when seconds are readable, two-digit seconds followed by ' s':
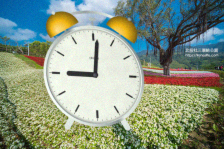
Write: 9 h 01 min
